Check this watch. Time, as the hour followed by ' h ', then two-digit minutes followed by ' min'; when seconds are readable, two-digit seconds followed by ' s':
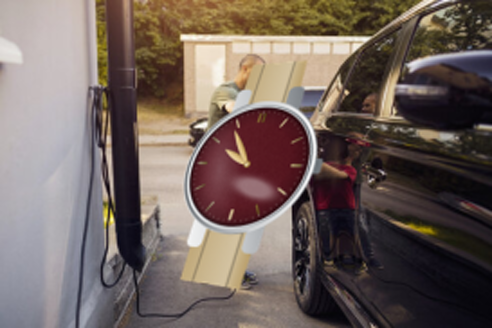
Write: 9 h 54 min
